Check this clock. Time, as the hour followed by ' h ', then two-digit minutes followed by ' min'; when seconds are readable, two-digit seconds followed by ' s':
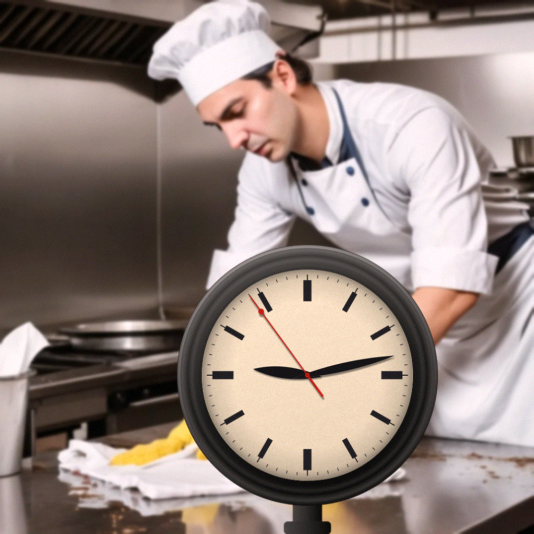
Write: 9 h 12 min 54 s
